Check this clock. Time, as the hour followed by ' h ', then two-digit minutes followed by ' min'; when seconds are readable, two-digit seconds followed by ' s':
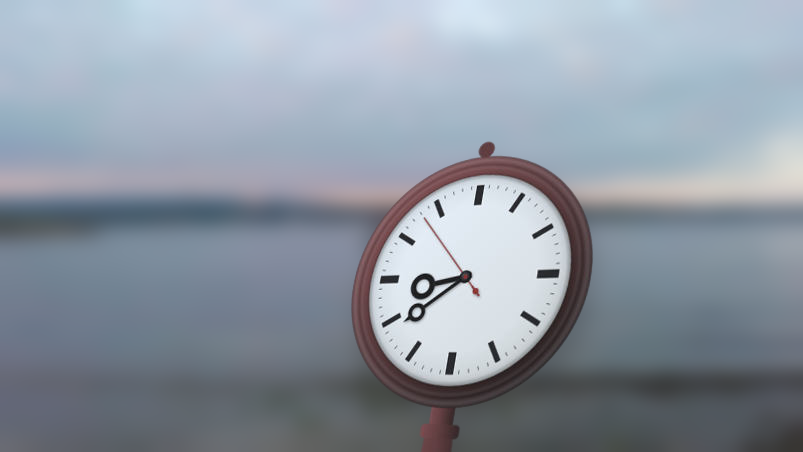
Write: 8 h 38 min 53 s
